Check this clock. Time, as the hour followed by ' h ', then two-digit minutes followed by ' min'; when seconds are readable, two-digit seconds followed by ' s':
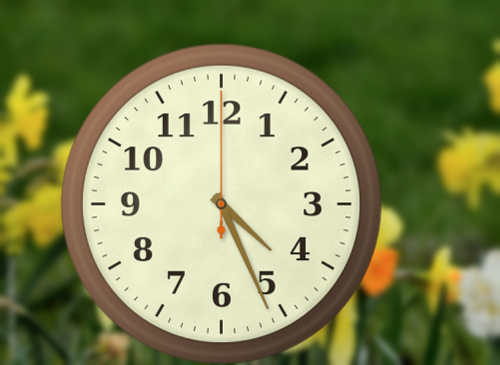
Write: 4 h 26 min 00 s
